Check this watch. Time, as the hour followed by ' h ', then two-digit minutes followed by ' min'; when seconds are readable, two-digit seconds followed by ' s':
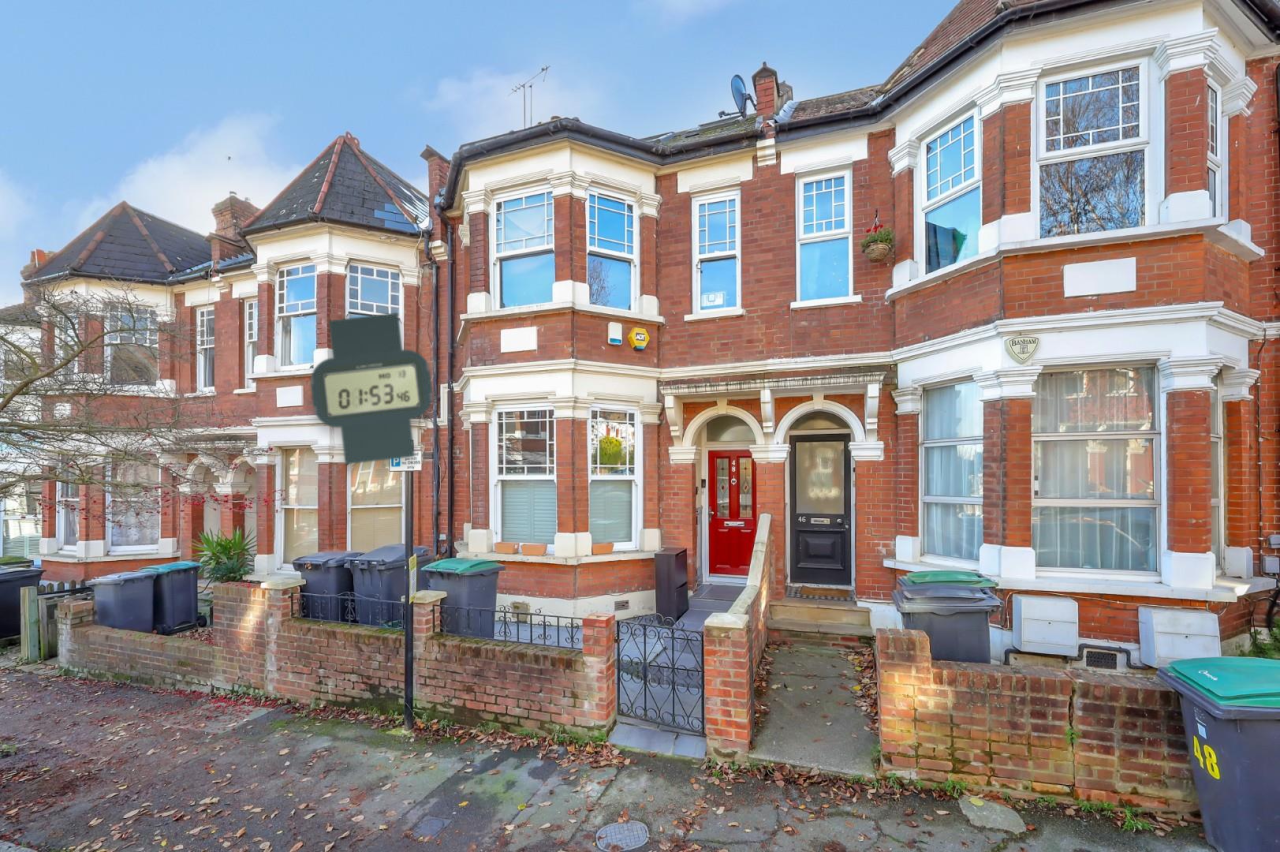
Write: 1 h 53 min 46 s
